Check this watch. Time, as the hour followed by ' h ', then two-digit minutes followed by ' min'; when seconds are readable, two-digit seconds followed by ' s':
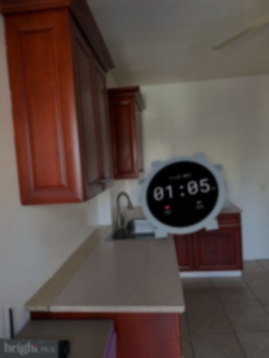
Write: 1 h 05 min
